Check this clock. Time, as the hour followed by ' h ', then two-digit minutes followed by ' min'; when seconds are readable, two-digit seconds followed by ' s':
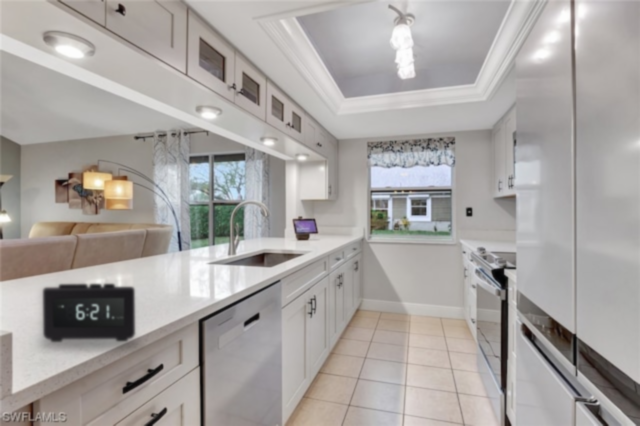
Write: 6 h 21 min
